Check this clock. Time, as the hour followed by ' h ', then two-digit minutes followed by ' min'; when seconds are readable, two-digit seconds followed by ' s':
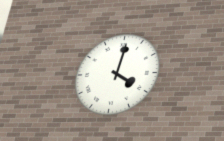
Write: 4 h 01 min
